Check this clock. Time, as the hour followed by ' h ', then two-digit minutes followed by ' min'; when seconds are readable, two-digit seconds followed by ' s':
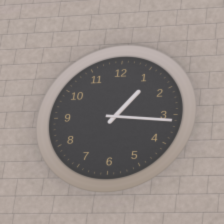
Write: 1 h 16 min
